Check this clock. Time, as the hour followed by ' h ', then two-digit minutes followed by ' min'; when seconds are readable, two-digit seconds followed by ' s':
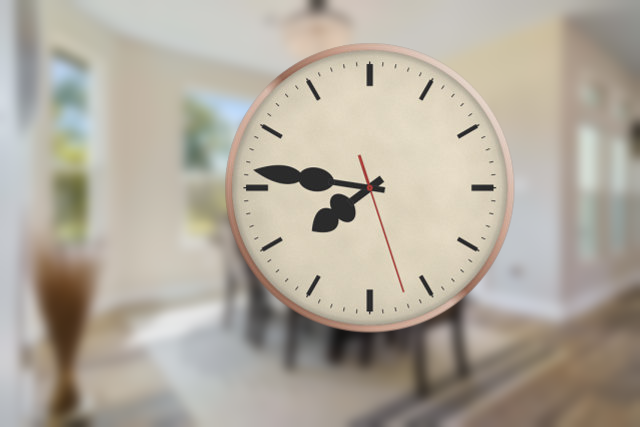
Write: 7 h 46 min 27 s
